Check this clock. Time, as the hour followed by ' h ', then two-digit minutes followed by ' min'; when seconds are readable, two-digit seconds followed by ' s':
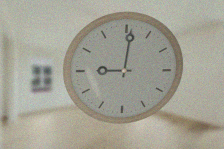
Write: 9 h 01 min
